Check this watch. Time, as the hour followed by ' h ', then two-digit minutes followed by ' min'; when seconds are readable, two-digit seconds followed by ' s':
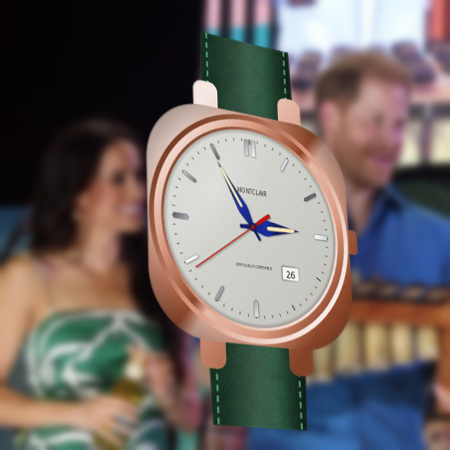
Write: 2 h 54 min 39 s
